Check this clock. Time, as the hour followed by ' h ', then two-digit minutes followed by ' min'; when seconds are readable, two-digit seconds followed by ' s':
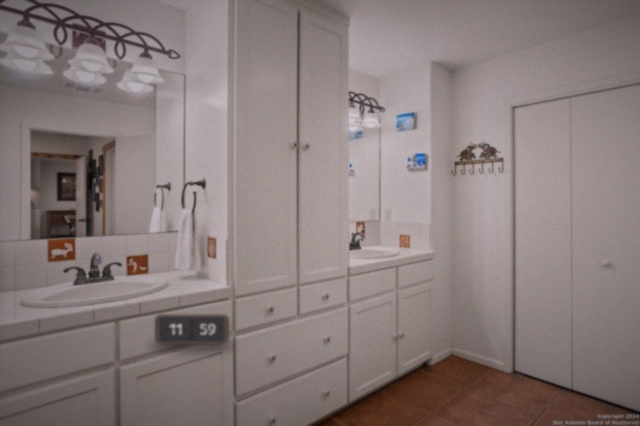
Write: 11 h 59 min
